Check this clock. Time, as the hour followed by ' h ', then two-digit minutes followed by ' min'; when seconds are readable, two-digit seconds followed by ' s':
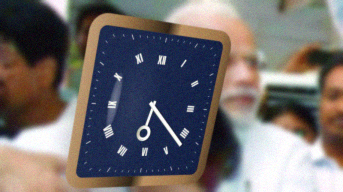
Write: 6 h 22 min
